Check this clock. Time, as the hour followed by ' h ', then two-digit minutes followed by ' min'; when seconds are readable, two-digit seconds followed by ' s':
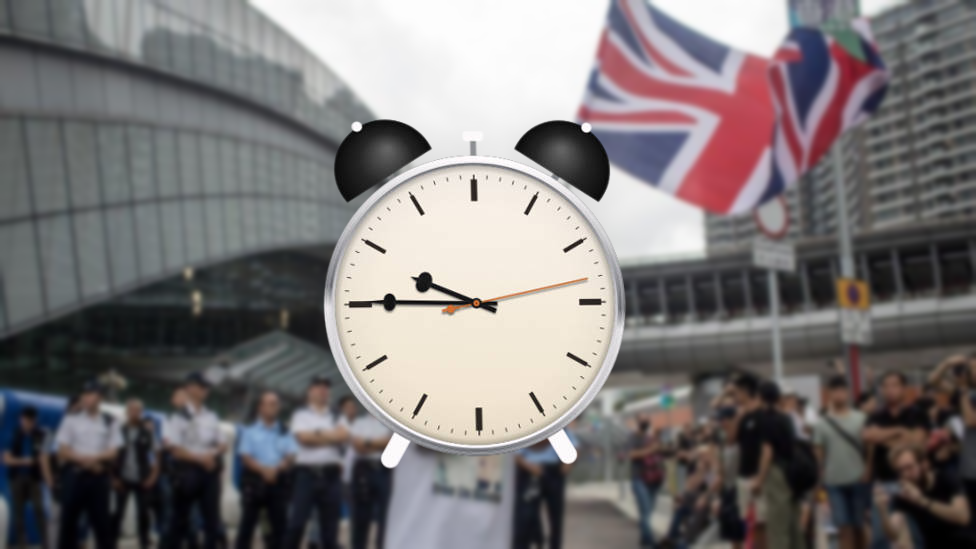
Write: 9 h 45 min 13 s
